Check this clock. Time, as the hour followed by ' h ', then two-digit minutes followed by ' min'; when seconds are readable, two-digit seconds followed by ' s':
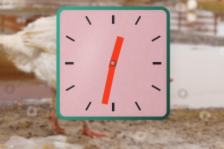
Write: 12 h 32 min
